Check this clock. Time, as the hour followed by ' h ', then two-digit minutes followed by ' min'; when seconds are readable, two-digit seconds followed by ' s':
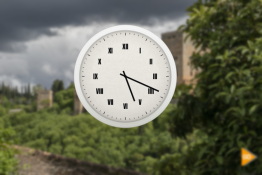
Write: 5 h 19 min
